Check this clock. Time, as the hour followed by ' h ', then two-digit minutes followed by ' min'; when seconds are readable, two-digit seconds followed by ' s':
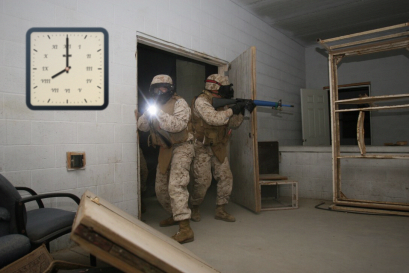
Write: 8 h 00 min
